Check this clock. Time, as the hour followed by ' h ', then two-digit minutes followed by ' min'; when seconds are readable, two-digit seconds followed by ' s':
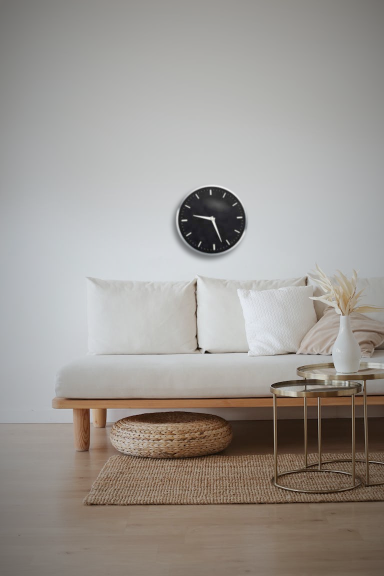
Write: 9 h 27 min
